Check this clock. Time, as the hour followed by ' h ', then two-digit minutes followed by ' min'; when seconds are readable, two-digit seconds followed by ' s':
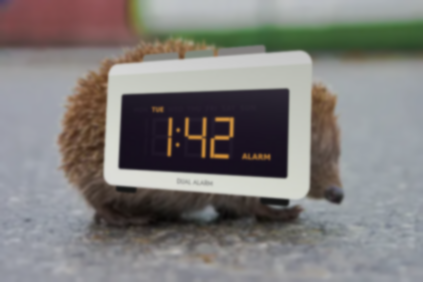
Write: 1 h 42 min
